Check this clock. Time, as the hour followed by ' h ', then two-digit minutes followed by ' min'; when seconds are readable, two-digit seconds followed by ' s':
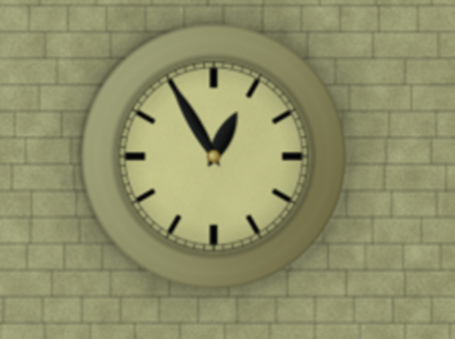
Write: 12 h 55 min
